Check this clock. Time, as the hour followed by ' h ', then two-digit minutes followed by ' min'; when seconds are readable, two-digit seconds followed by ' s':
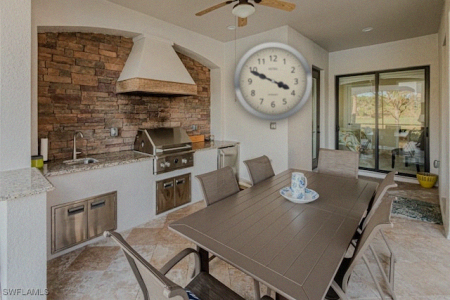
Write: 3 h 49 min
